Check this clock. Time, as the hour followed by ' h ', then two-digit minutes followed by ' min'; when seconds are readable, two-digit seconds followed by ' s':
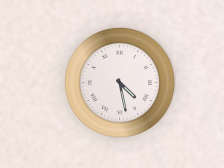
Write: 4 h 28 min
